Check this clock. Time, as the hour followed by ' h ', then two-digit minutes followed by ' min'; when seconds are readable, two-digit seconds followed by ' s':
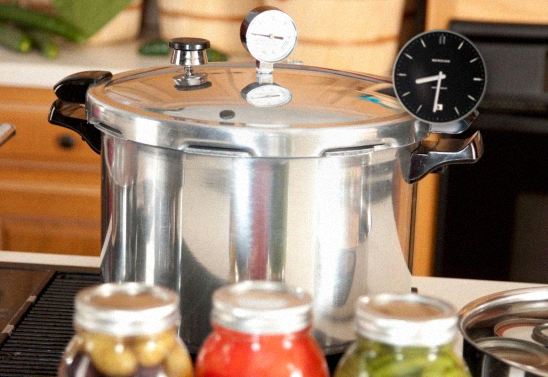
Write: 8 h 31 min
